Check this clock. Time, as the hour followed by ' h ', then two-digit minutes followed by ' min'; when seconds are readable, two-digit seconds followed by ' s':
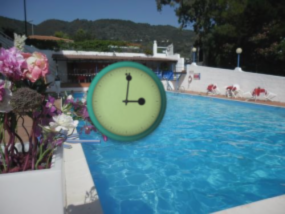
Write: 3 h 01 min
